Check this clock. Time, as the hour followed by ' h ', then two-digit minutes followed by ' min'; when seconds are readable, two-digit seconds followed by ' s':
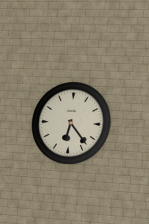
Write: 6 h 23 min
